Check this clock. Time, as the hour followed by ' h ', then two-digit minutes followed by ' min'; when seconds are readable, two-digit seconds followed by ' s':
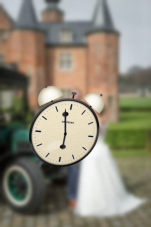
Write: 5 h 58 min
